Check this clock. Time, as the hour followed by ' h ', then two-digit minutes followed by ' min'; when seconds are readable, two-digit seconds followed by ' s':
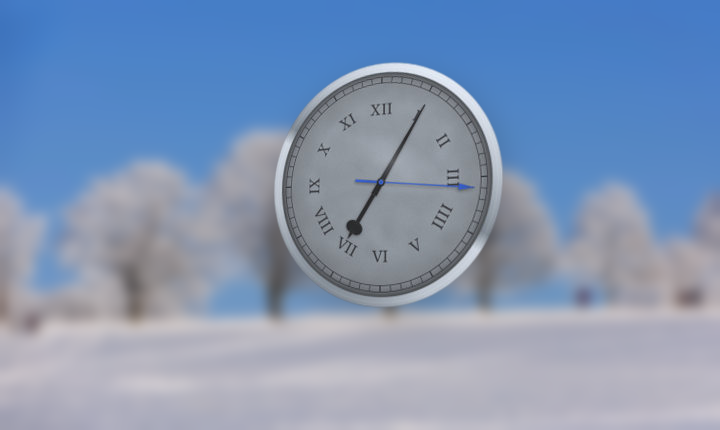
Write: 7 h 05 min 16 s
